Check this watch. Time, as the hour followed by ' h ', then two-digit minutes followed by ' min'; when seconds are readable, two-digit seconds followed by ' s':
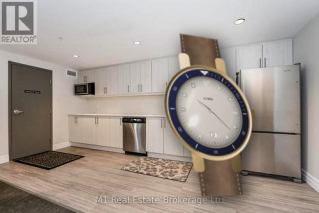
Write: 10 h 22 min
